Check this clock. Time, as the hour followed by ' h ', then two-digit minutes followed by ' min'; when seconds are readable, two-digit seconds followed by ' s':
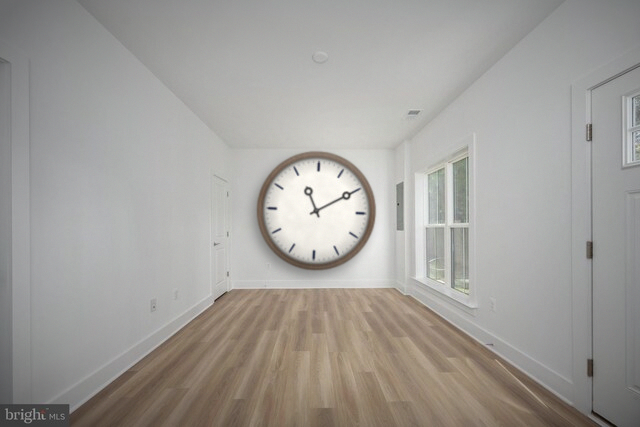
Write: 11 h 10 min
